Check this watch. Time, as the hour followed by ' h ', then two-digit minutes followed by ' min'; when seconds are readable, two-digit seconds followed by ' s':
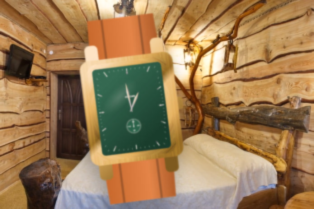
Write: 12 h 59 min
